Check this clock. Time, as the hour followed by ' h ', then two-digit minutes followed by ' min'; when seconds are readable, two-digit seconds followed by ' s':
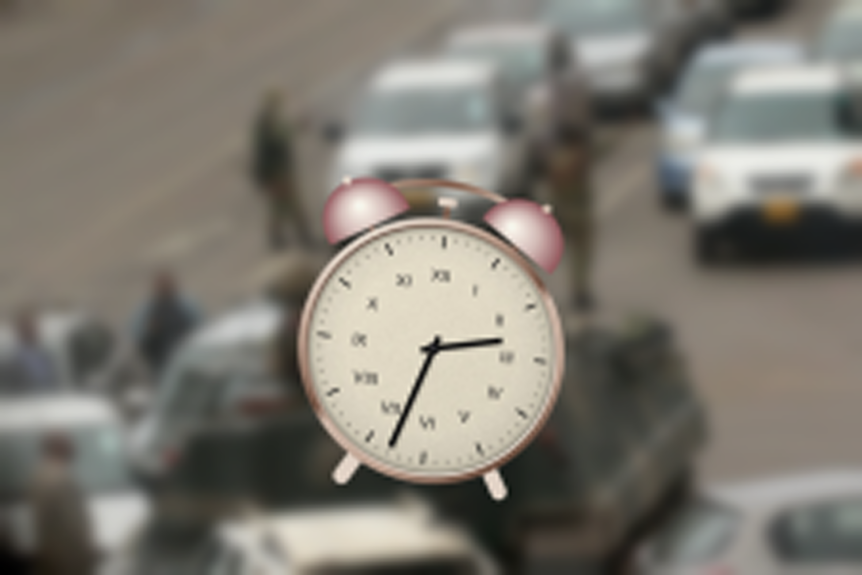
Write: 2 h 33 min
